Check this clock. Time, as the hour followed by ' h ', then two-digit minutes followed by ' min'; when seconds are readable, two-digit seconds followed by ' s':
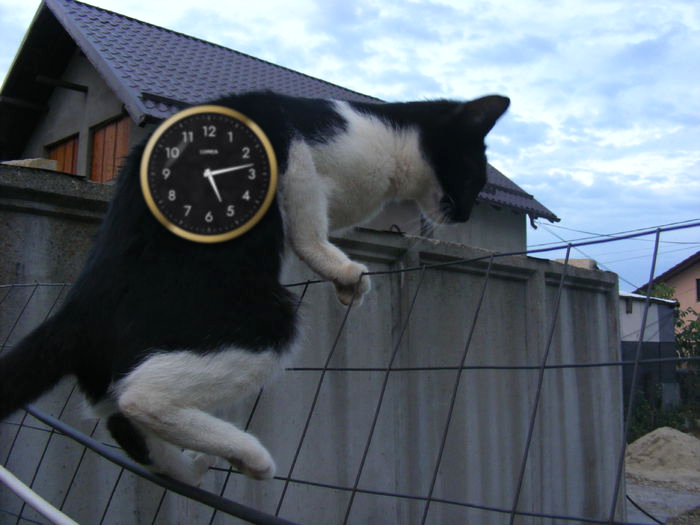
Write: 5 h 13 min
